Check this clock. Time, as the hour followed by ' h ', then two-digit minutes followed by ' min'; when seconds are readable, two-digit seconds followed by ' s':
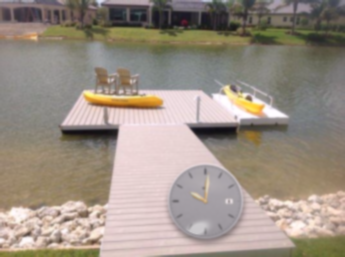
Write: 10 h 01 min
